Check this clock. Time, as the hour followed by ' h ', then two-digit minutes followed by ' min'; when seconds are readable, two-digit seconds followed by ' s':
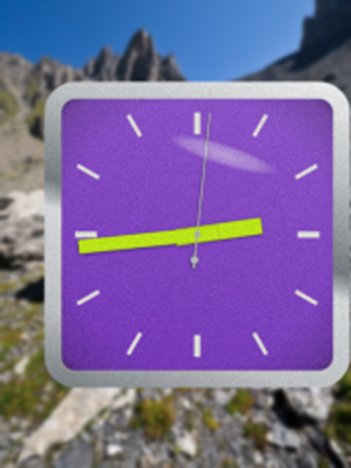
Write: 2 h 44 min 01 s
